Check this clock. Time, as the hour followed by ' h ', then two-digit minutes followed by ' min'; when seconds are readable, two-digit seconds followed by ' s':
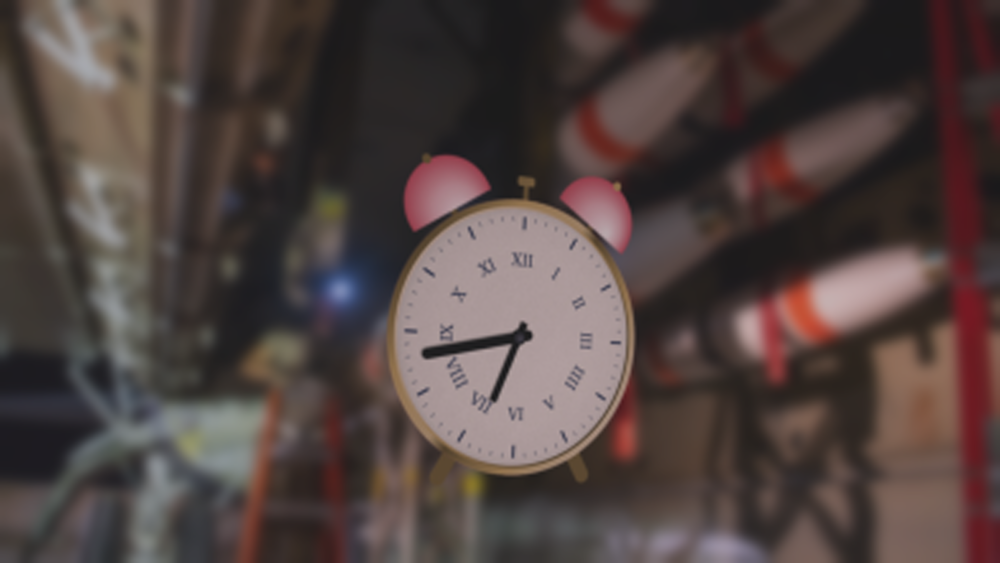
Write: 6 h 43 min
